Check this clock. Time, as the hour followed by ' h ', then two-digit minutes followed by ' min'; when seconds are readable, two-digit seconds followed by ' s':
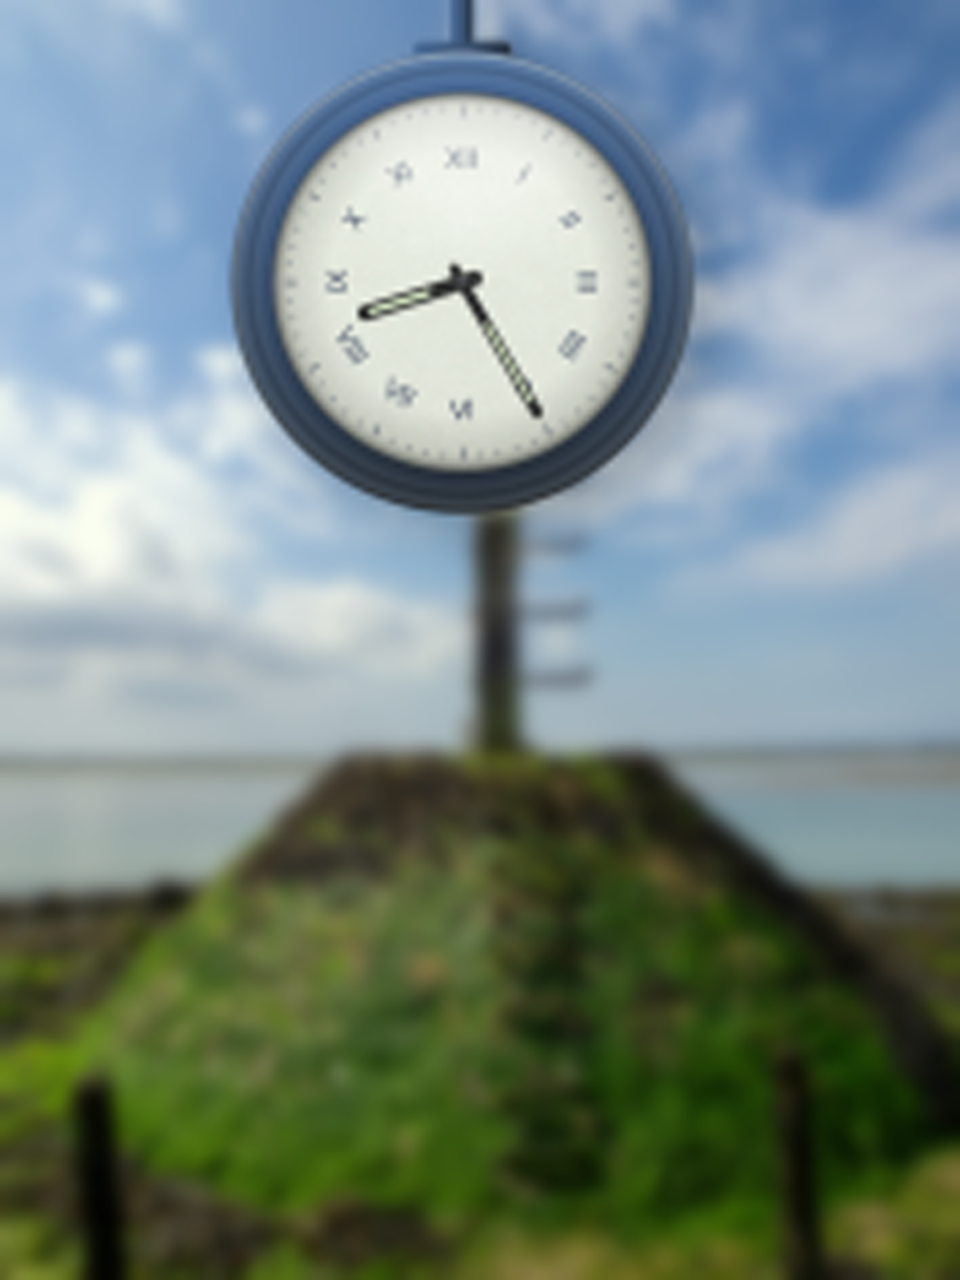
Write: 8 h 25 min
